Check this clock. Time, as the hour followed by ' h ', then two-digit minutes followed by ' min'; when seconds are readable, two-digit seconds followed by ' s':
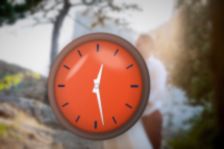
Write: 12 h 28 min
